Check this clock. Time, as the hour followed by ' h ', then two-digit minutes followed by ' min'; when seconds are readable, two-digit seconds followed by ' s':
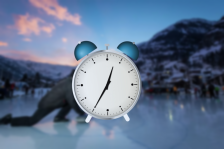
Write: 12 h 35 min
